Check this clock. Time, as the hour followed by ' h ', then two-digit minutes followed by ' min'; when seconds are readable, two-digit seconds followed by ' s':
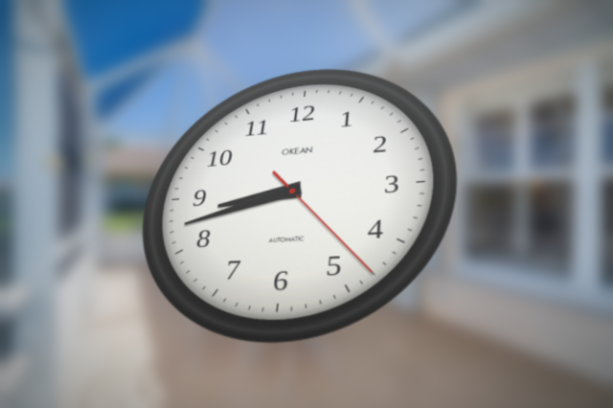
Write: 8 h 42 min 23 s
